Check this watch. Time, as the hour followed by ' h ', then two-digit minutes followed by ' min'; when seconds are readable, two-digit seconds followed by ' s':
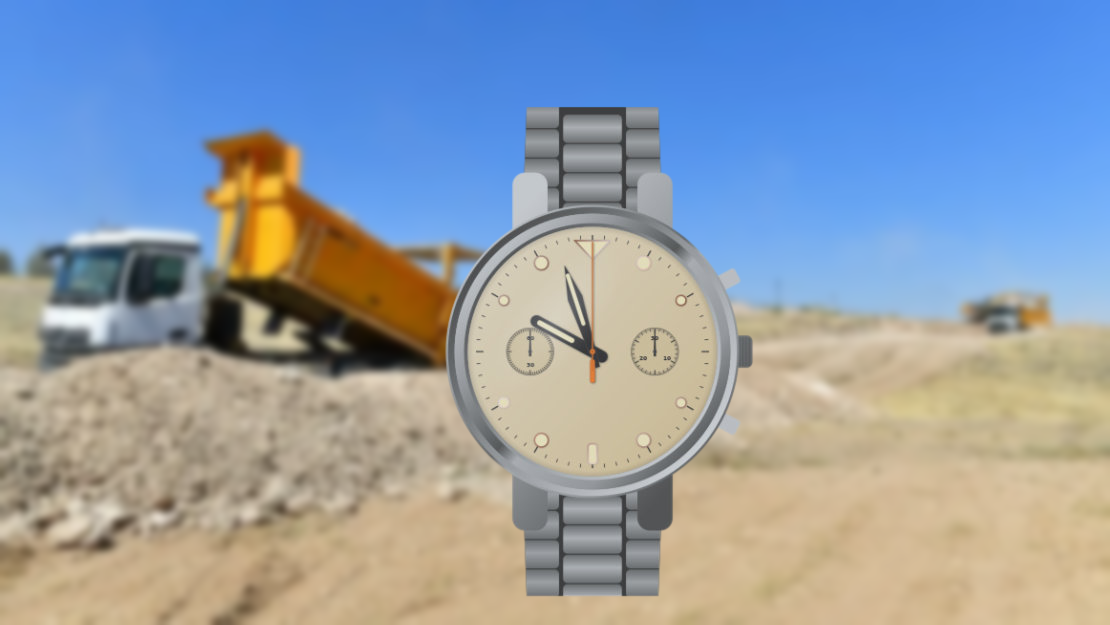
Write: 9 h 57 min
